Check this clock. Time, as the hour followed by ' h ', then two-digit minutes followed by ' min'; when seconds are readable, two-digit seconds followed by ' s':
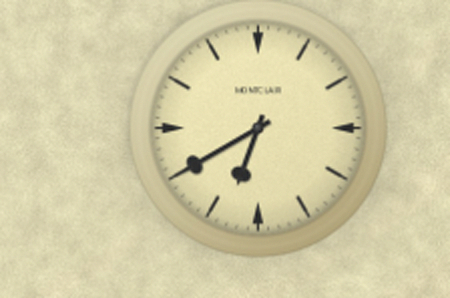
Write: 6 h 40 min
